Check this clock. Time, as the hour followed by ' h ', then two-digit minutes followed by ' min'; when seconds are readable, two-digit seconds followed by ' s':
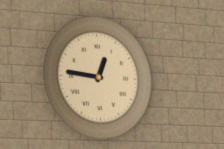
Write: 12 h 46 min
